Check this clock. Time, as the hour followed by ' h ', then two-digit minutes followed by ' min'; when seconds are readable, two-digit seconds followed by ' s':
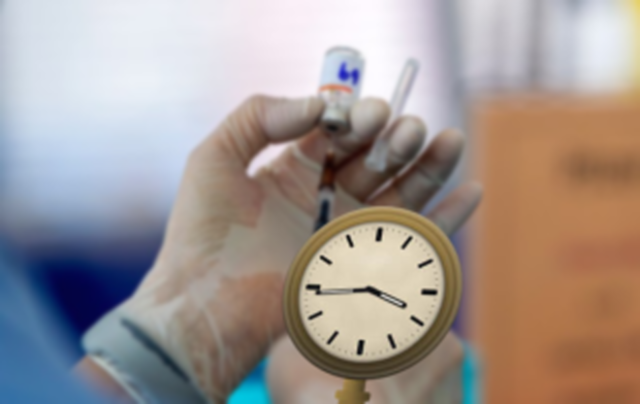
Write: 3 h 44 min
